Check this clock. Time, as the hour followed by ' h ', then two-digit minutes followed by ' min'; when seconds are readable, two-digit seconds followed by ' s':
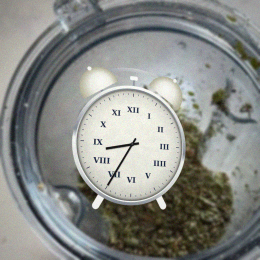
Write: 8 h 35 min
